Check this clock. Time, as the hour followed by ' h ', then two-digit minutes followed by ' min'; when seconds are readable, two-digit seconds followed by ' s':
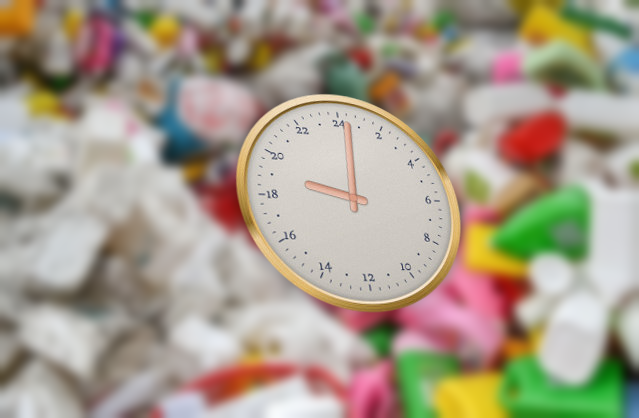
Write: 19 h 01 min
